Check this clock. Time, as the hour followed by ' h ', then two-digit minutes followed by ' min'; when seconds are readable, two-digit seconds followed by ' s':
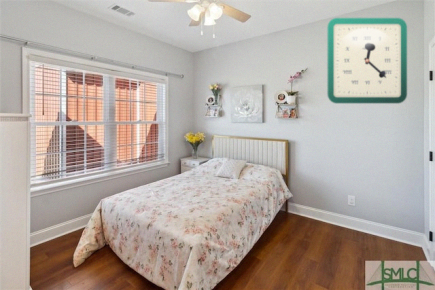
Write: 12 h 22 min
